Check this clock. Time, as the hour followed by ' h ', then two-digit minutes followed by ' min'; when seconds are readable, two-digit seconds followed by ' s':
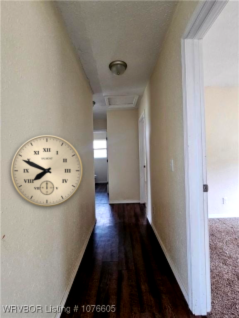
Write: 7 h 49 min
